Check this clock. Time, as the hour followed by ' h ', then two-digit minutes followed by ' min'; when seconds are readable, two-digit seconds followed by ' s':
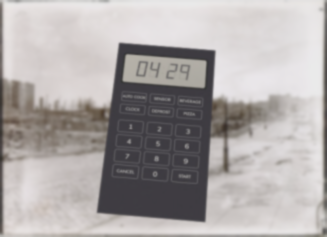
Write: 4 h 29 min
